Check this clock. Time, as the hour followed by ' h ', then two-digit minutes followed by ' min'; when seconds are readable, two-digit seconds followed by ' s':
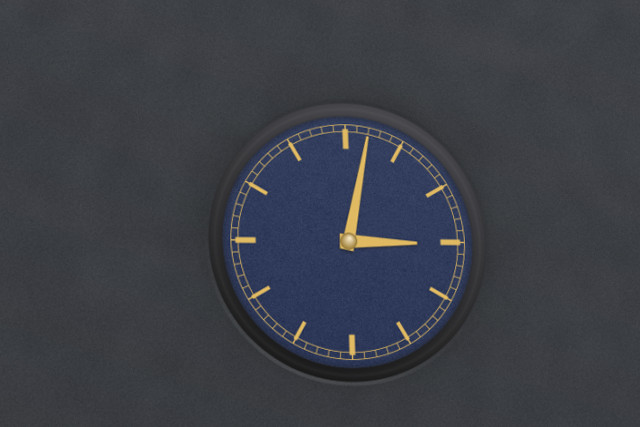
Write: 3 h 02 min
